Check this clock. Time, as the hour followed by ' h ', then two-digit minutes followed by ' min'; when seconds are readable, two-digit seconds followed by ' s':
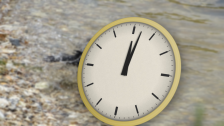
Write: 12 h 02 min
